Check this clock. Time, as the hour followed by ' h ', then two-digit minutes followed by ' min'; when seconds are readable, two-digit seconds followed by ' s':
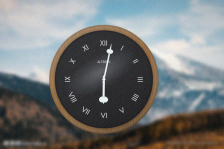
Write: 6 h 02 min
